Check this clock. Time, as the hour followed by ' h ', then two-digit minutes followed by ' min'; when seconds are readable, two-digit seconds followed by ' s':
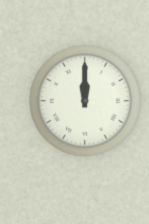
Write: 12 h 00 min
